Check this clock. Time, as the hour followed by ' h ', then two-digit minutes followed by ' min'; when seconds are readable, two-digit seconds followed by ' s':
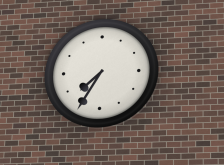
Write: 7 h 35 min
